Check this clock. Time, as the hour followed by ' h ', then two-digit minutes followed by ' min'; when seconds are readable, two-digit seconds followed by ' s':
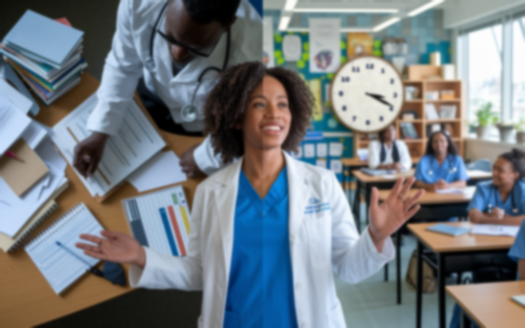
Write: 3 h 19 min
